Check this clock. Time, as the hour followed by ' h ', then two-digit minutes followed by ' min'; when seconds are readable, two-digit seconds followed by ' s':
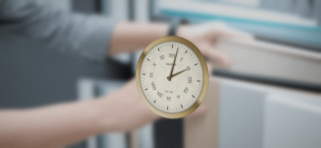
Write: 2 h 02 min
